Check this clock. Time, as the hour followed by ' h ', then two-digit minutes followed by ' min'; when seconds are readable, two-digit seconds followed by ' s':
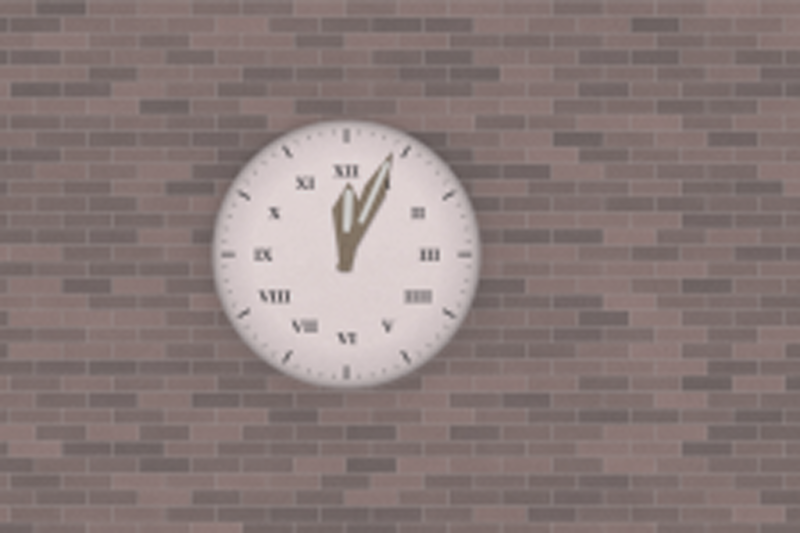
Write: 12 h 04 min
